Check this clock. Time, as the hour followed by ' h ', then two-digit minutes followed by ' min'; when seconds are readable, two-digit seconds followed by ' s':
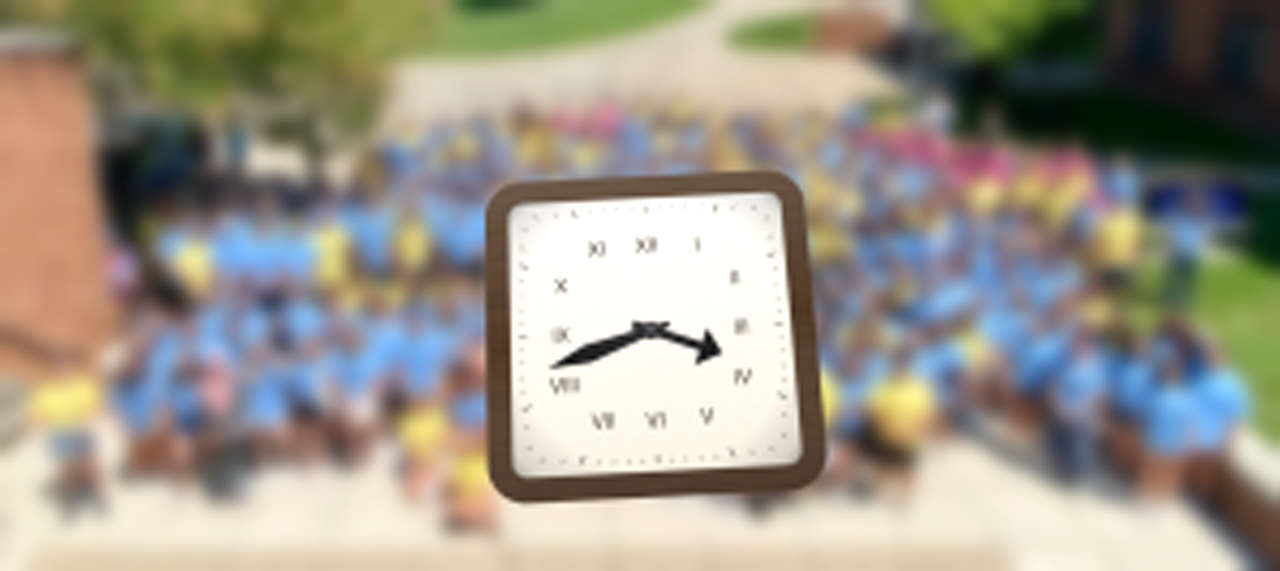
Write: 3 h 42 min
